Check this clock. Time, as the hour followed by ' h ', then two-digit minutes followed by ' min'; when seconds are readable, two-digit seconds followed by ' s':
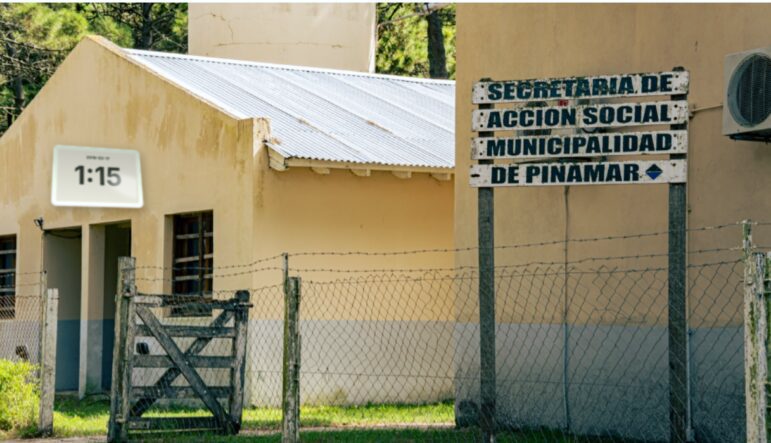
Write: 1 h 15 min
